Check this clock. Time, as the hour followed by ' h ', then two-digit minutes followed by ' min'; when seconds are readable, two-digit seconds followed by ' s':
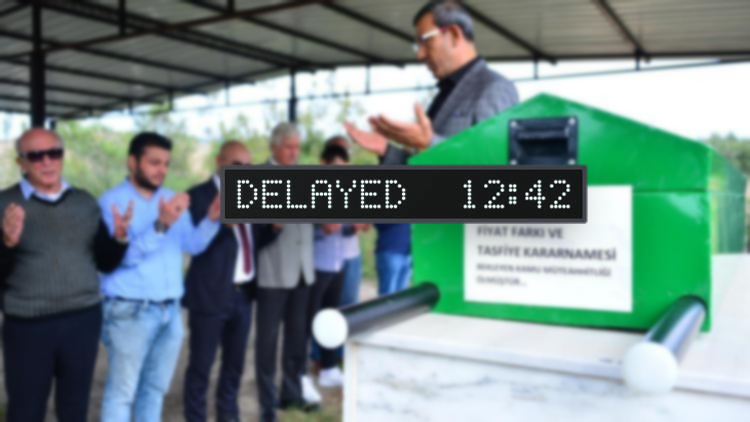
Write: 12 h 42 min
